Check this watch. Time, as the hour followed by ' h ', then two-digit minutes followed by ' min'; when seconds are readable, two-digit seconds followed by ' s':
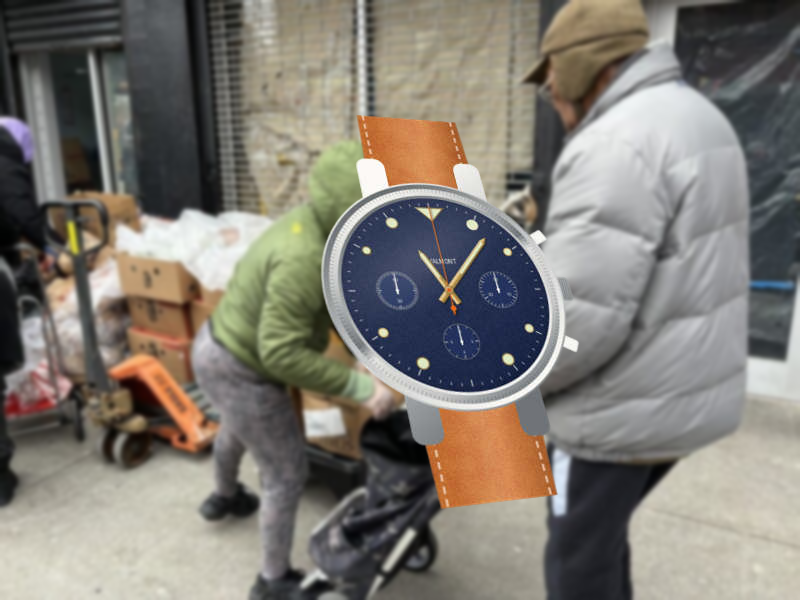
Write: 11 h 07 min
